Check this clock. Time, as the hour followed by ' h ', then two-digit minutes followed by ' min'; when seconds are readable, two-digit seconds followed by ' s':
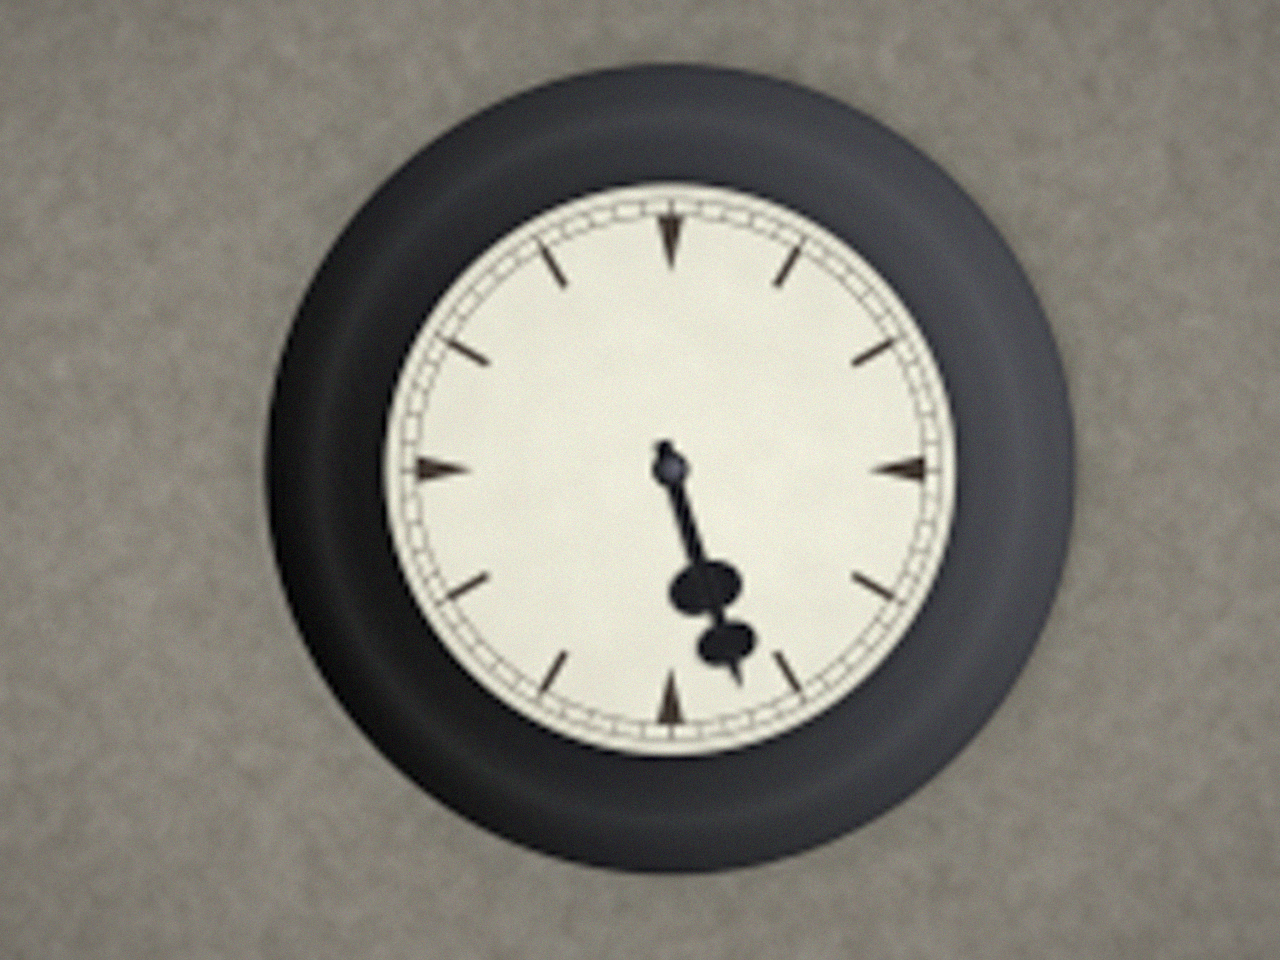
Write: 5 h 27 min
